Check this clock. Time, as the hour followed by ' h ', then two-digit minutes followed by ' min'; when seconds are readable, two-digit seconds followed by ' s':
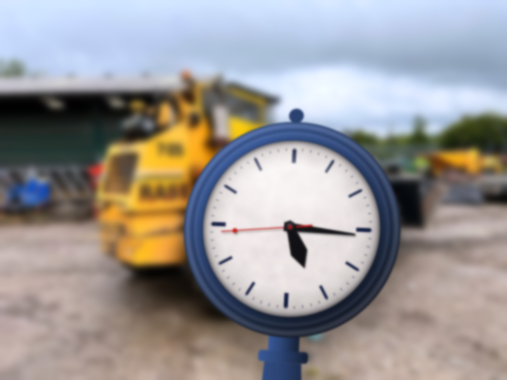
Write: 5 h 15 min 44 s
